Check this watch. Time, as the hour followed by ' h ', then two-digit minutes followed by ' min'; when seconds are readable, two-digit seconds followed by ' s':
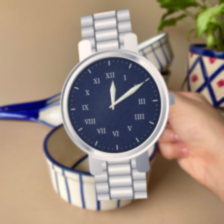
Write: 12 h 10 min
